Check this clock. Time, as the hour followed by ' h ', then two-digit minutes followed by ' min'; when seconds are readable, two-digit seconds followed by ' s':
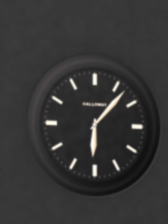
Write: 6 h 07 min
